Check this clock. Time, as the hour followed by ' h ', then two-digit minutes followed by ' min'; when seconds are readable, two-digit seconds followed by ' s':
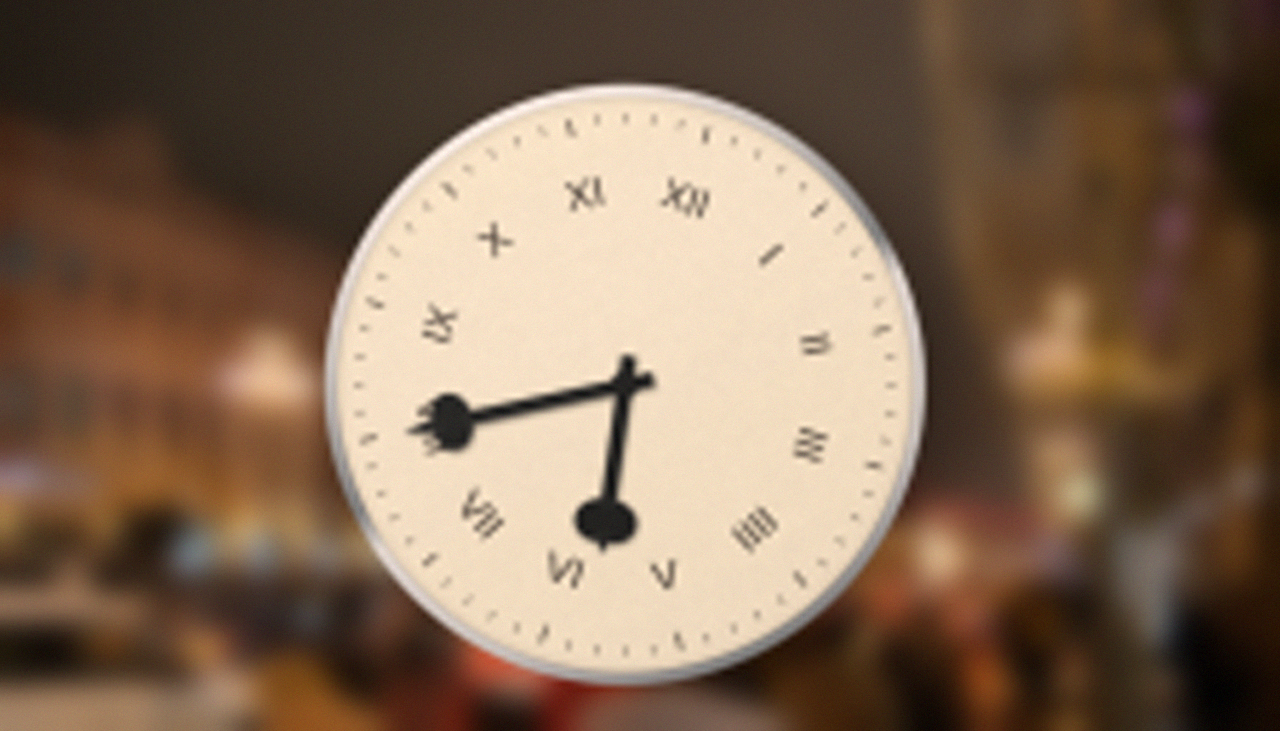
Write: 5 h 40 min
